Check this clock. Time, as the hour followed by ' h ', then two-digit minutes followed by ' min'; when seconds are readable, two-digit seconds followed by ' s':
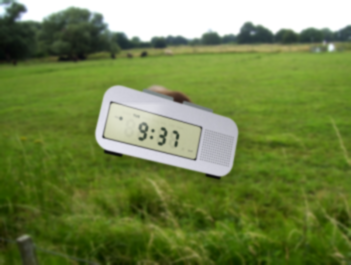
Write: 9 h 37 min
